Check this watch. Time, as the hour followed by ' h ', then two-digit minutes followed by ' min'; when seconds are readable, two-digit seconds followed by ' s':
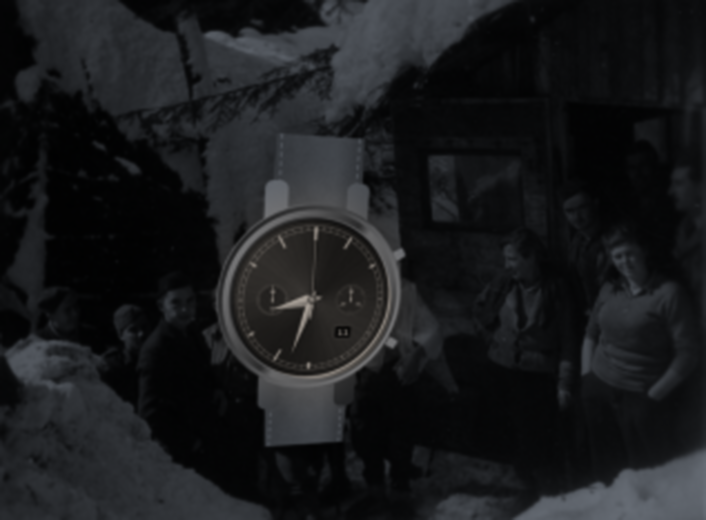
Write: 8 h 33 min
